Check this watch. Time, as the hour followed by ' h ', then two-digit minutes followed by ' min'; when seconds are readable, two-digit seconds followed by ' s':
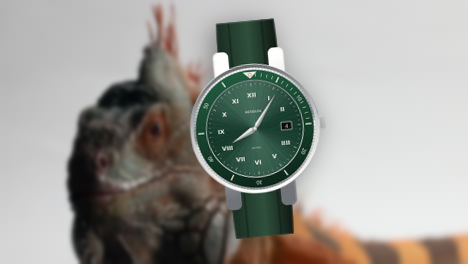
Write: 8 h 06 min
